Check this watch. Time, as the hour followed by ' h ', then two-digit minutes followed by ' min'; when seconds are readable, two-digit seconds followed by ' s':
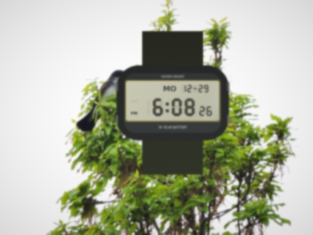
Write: 6 h 08 min 26 s
